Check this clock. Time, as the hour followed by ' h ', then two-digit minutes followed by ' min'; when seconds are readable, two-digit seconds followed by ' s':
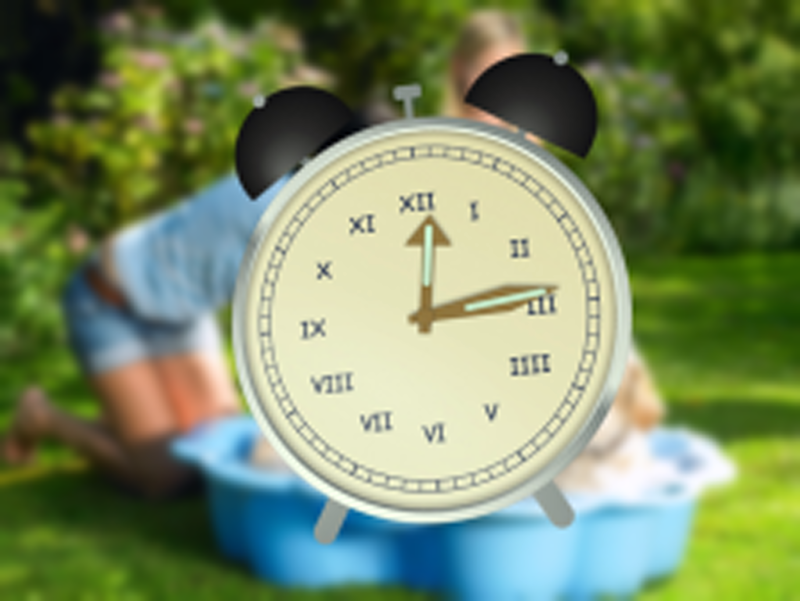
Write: 12 h 14 min
